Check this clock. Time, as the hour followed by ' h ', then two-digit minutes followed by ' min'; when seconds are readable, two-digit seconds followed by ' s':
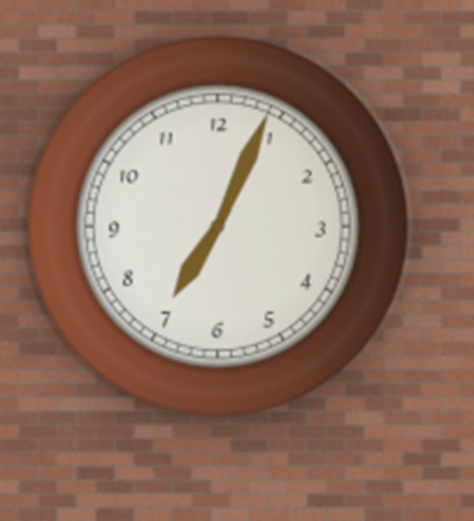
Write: 7 h 04 min
